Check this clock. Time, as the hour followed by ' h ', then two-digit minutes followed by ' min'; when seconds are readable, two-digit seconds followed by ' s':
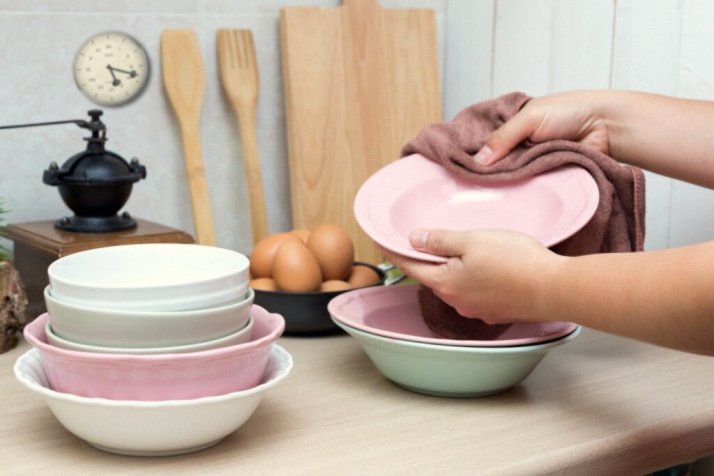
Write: 5 h 18 min
